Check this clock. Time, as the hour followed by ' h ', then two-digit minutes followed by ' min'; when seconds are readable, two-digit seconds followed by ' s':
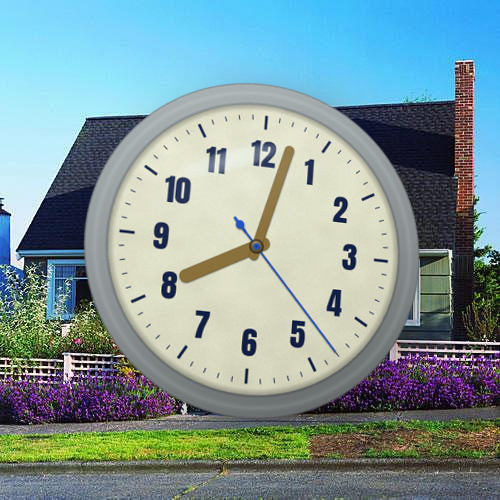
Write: 8 h 02 min 23 s
